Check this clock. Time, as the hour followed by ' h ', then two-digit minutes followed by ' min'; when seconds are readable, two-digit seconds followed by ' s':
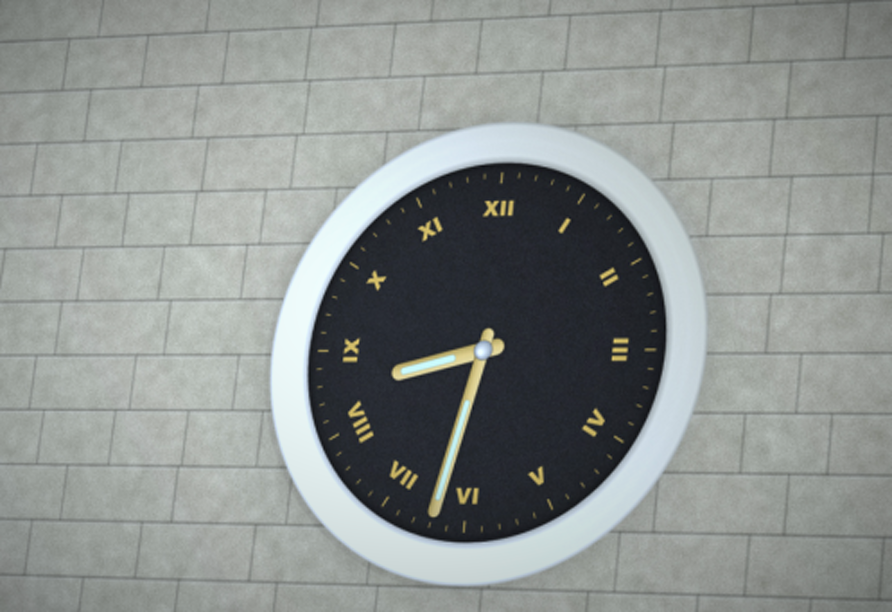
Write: 8 h 32 min
